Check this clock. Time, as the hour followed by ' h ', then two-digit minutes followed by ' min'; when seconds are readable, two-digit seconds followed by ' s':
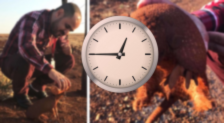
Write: 12 h 45 min
